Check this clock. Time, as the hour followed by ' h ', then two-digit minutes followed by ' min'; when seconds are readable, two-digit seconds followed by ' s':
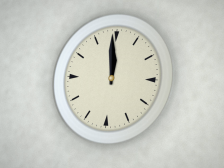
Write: 11 h 59 min
